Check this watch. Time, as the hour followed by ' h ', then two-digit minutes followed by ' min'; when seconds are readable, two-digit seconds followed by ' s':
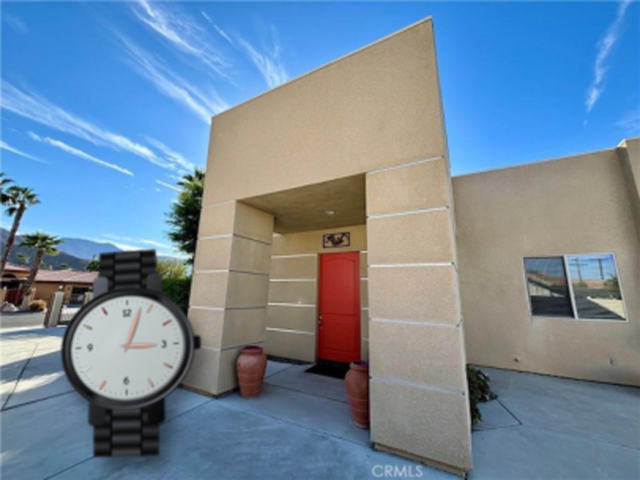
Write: 3 h 03 min
